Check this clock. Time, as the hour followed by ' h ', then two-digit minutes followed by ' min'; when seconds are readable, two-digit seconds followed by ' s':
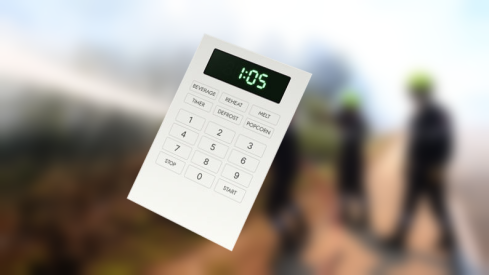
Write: 1 h 05 min
